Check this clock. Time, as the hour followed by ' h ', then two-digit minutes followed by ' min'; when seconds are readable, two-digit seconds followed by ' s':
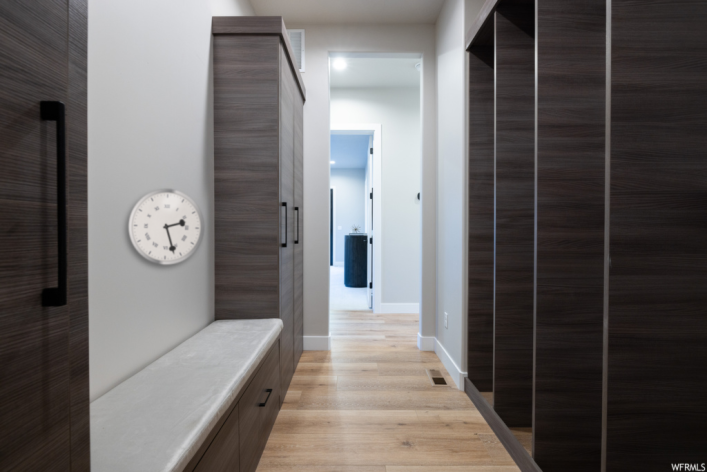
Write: 2 h 27 min
